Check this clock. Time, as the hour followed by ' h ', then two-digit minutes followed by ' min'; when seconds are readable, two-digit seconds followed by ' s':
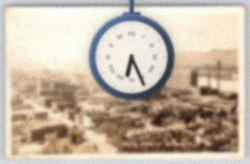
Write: 6 h 26 min
